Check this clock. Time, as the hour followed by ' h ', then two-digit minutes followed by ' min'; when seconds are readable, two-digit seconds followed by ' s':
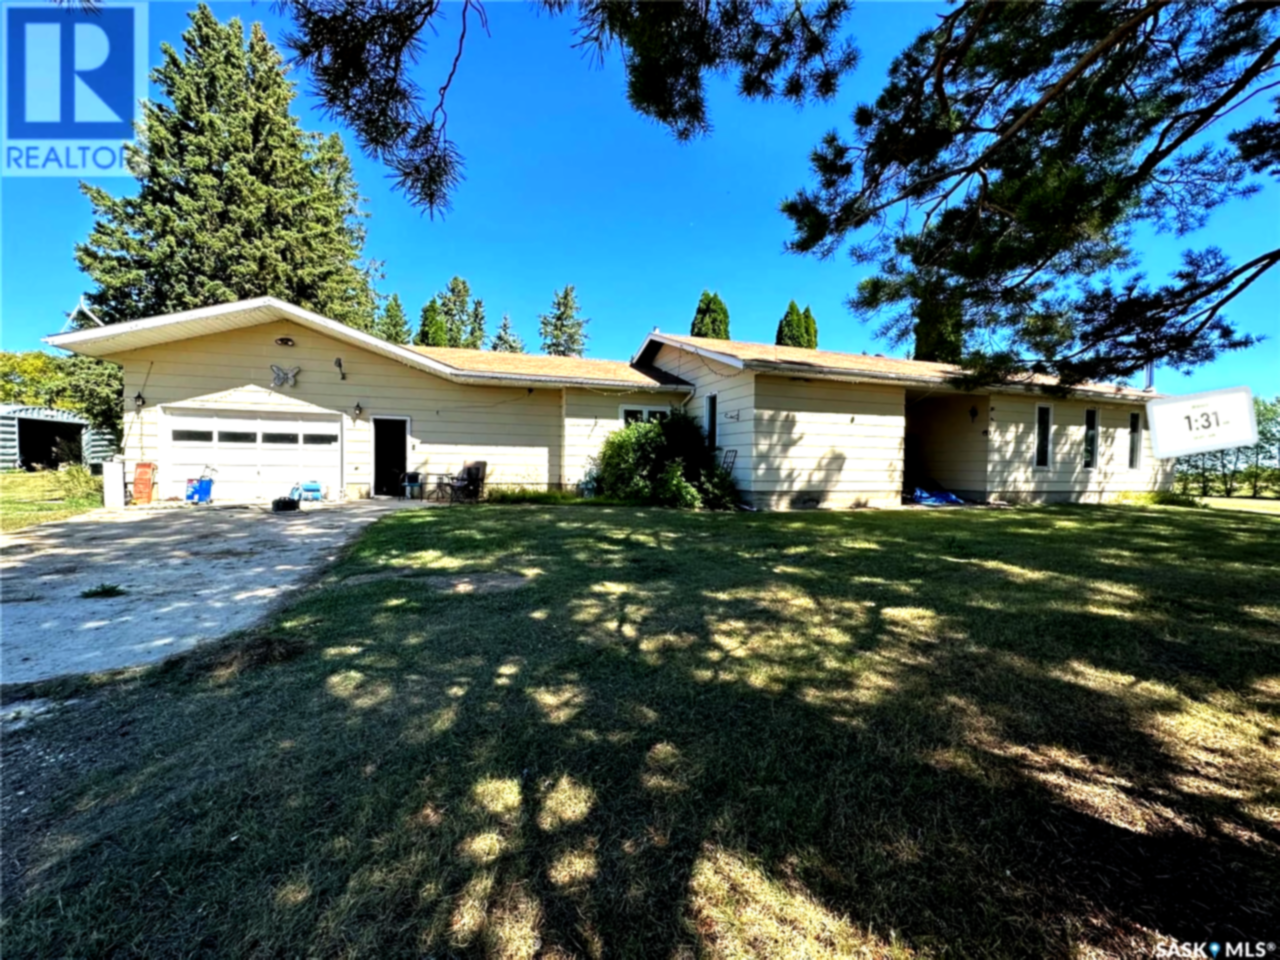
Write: 1 h 31 min
